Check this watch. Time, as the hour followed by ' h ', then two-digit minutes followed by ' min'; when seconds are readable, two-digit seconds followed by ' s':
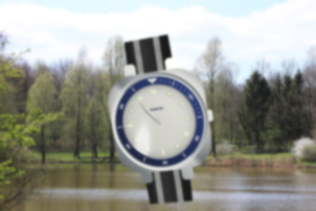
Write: 10 h 54 min
